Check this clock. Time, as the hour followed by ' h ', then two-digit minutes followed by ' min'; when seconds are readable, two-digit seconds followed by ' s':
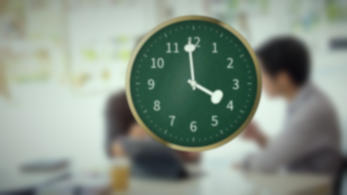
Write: 3 h 59 min
